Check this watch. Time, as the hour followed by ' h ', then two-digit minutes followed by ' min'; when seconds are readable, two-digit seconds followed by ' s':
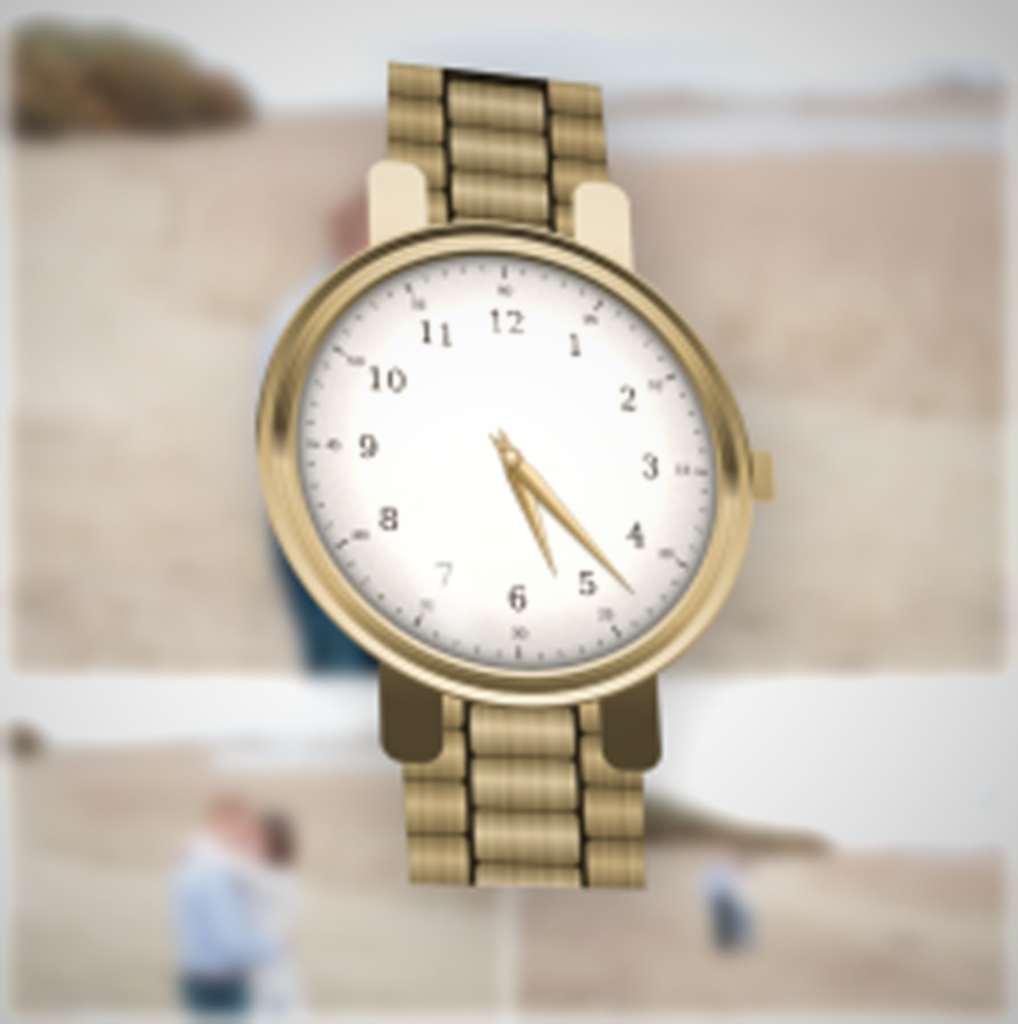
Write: 5 h 23 min
